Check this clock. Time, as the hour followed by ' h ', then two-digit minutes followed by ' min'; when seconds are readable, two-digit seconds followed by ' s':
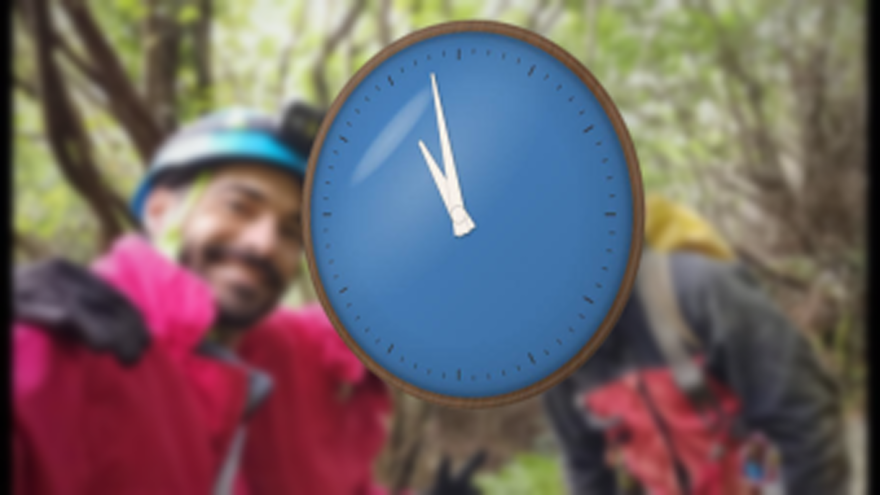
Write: 10 h 58 min
